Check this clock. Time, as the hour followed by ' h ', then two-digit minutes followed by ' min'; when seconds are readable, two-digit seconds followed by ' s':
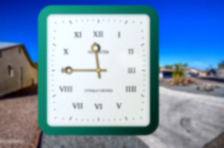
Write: 11 h 45 min
